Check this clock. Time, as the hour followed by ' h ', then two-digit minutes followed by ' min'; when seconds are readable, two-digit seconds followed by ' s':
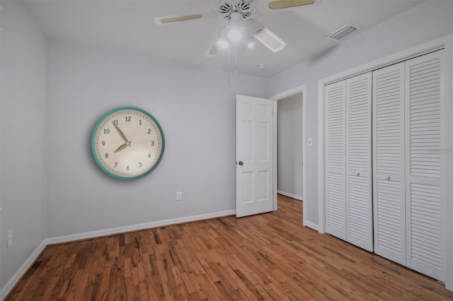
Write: 7 h 54 min
